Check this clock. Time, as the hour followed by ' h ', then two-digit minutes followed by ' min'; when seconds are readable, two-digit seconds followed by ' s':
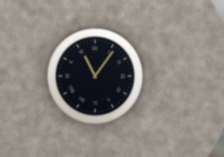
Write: 11 h 06 min
